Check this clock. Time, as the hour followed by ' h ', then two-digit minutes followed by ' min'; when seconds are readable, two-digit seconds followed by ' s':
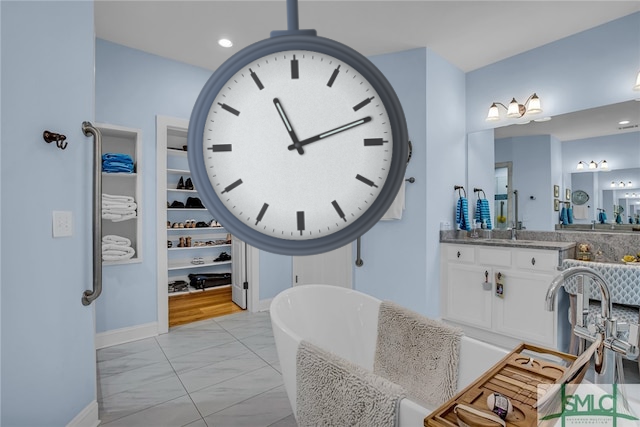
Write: 11 h 12 min
